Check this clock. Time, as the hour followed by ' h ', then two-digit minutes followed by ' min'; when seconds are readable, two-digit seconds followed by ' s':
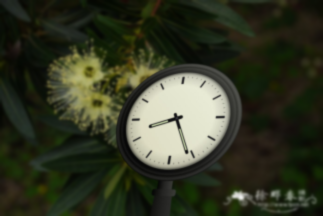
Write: 8 h 26 min
